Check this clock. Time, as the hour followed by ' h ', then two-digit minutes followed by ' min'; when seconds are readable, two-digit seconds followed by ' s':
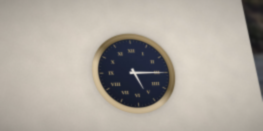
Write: 5 h 15 min
